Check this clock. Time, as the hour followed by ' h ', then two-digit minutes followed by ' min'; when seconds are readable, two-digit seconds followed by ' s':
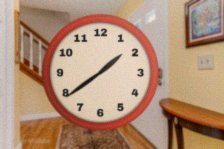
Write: 1 h 39 min
